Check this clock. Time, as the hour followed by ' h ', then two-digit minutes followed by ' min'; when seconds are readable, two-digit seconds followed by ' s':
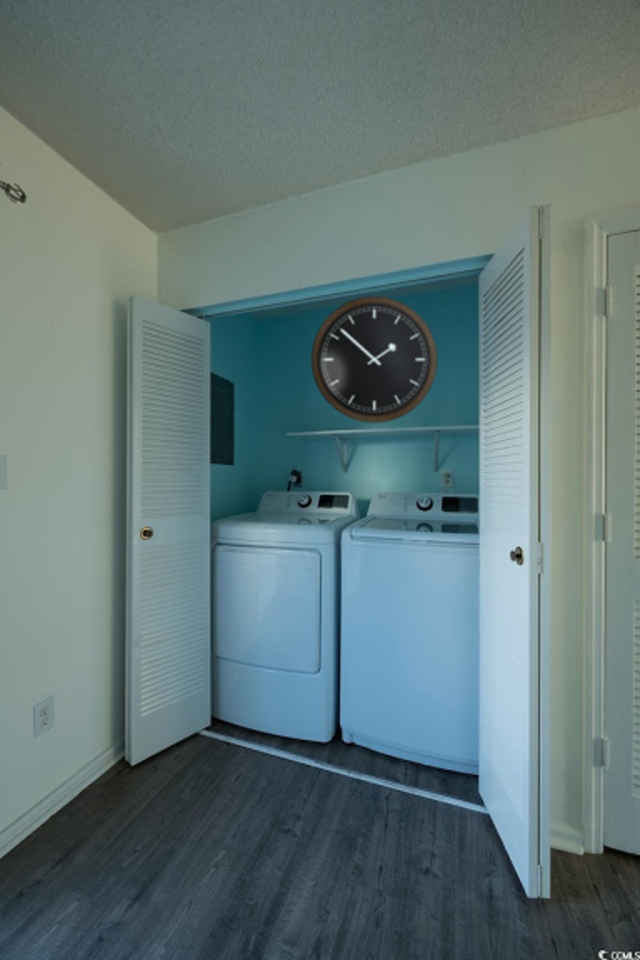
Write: 1 h 52 min
